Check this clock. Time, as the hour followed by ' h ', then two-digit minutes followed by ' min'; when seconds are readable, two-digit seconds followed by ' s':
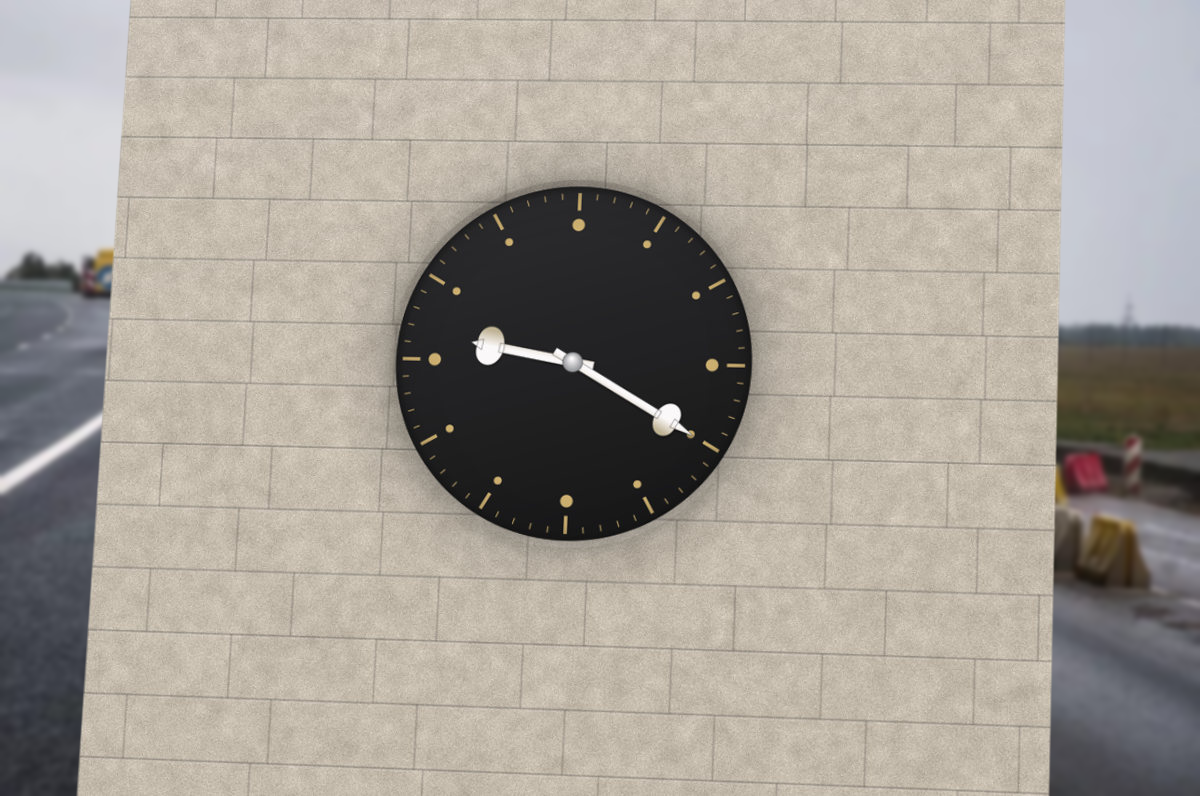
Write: 9 h 20 min
